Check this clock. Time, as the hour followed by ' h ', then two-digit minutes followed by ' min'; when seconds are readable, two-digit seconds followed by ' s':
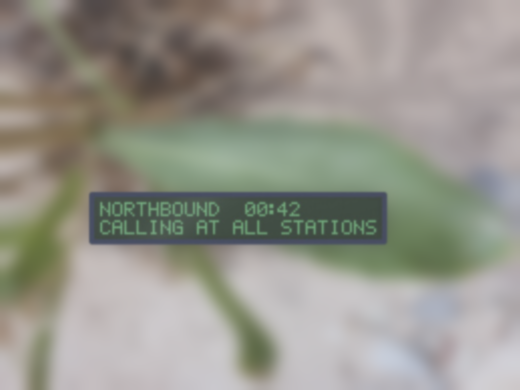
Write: 0 h 42 min
